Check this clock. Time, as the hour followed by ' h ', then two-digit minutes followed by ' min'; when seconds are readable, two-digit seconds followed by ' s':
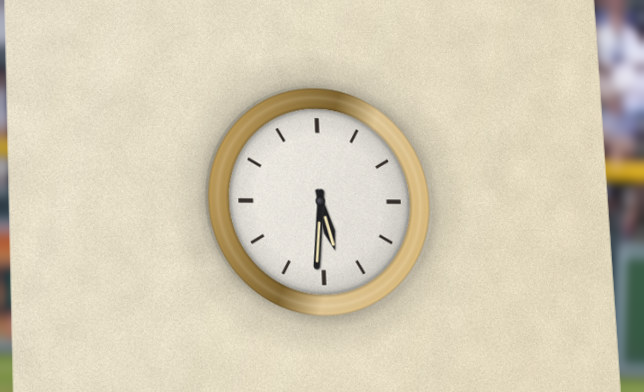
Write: 5 h 31 min
